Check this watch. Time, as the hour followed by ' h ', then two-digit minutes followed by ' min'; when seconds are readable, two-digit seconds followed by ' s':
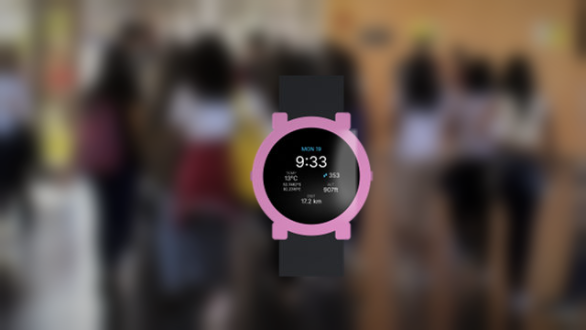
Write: 9 h 33 min
